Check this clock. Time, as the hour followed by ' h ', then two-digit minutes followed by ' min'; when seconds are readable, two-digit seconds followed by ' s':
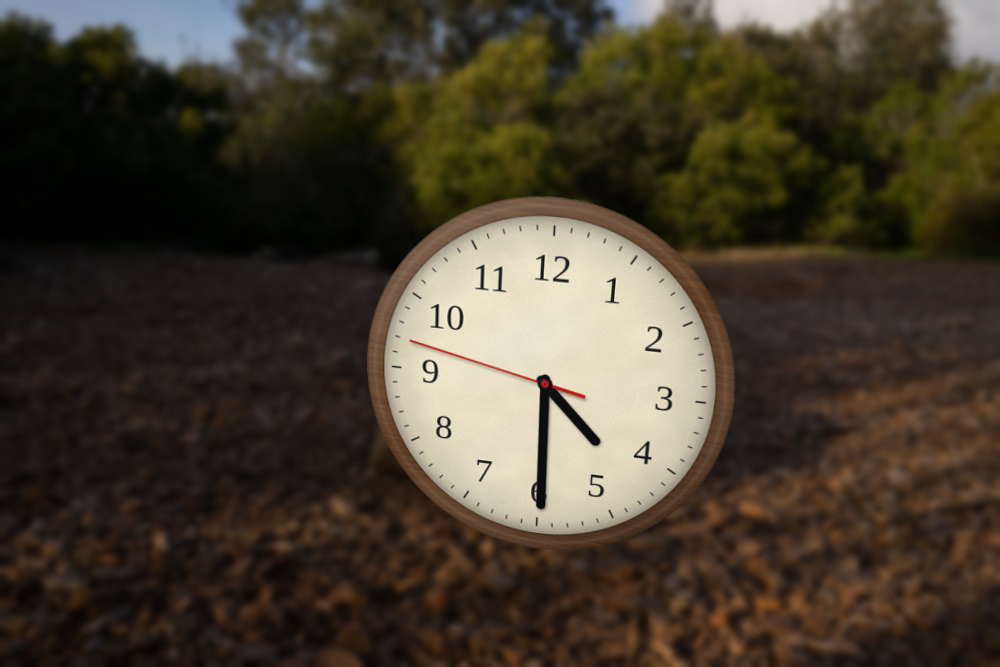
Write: 4 h 29 min 47 s
